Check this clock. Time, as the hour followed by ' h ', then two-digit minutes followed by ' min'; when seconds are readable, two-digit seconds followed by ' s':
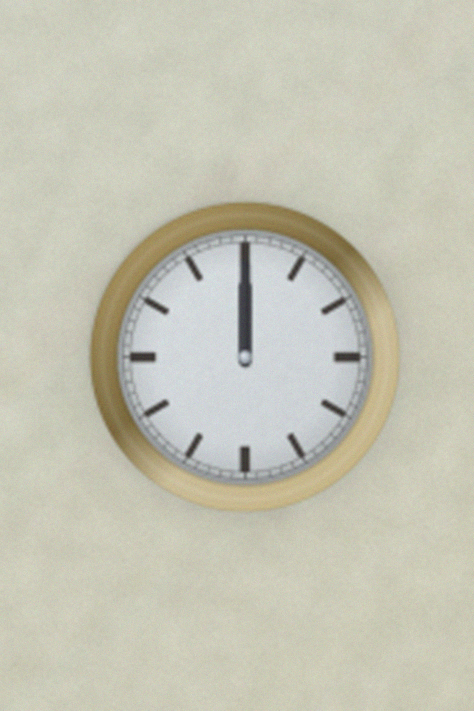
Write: 12 h 00 min
